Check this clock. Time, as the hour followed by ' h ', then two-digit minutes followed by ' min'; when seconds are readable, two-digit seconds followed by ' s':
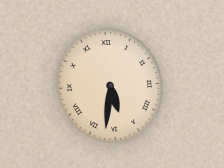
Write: 5 h 32 min
